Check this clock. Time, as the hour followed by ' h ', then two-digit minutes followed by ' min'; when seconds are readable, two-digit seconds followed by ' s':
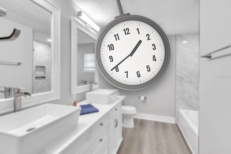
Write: 1 h 41 min
